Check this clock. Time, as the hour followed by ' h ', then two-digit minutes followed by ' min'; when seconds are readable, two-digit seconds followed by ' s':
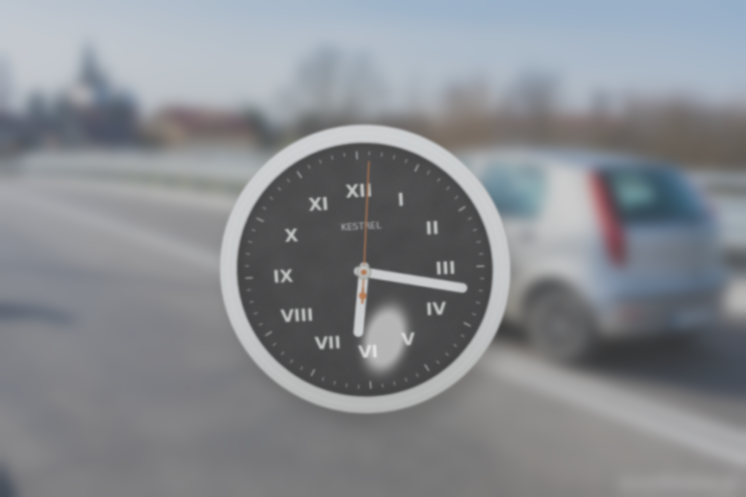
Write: 6 h 17 min 01 s
